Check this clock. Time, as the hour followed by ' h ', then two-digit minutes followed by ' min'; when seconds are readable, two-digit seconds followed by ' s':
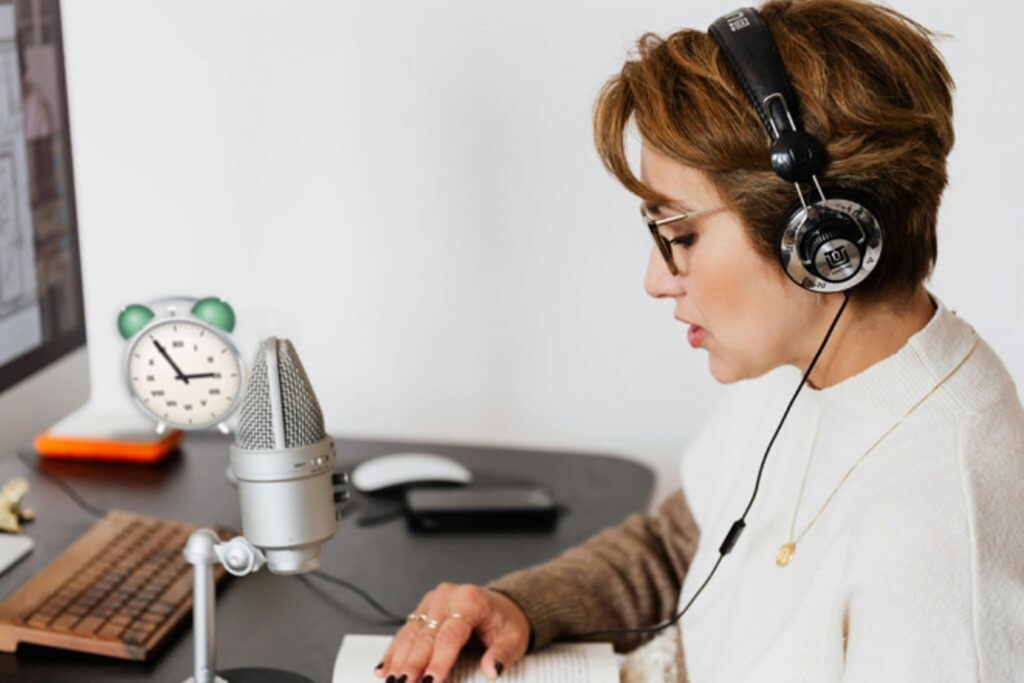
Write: 2 h 55 min
